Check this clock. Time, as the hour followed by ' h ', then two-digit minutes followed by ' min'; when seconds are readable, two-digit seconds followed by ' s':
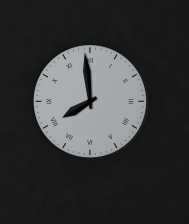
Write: 7 h 59 min
